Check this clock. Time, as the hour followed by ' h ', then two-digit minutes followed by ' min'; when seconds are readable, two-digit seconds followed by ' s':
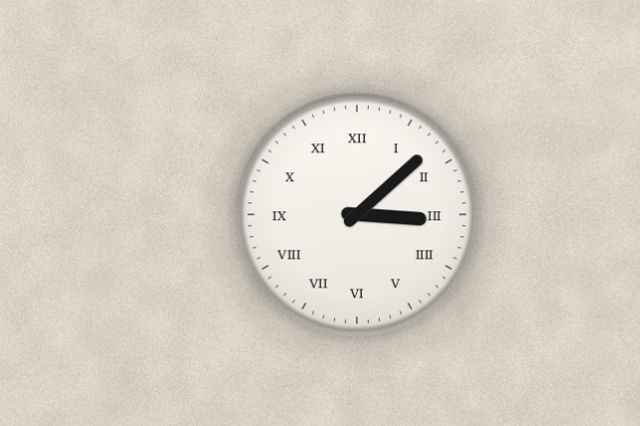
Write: 3 h 08 min
